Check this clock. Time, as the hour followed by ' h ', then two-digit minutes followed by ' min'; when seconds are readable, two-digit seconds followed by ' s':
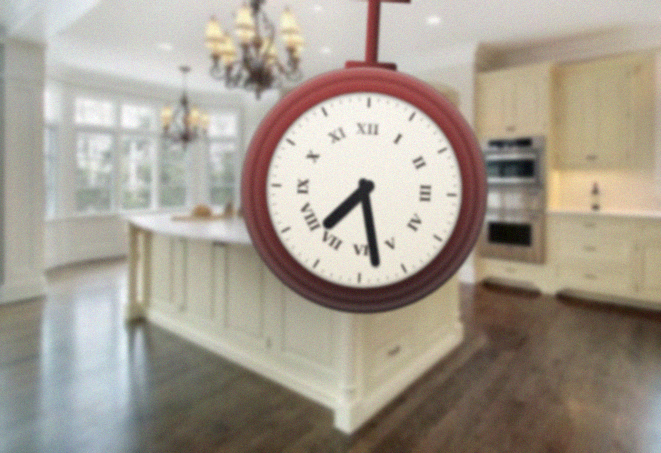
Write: 7 h 28 min
